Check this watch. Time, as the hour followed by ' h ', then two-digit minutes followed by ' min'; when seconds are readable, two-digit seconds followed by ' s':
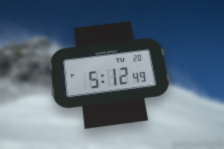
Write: 5 h 12 min 49 s
